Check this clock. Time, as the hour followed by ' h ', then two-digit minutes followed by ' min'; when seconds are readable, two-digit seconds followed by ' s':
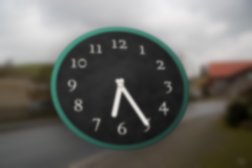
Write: 6 h 25 min
